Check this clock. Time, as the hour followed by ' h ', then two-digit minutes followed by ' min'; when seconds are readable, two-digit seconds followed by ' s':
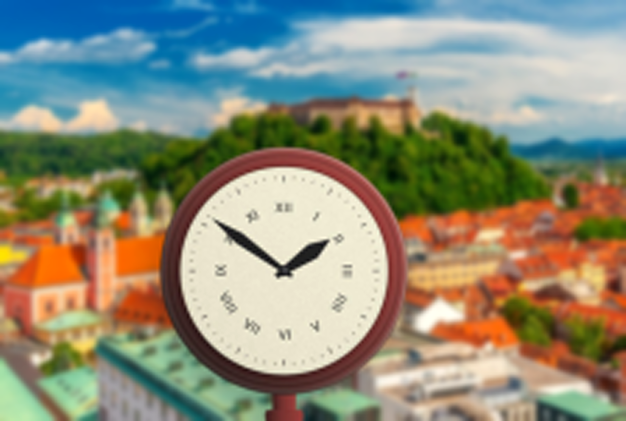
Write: 1 h 51 min
